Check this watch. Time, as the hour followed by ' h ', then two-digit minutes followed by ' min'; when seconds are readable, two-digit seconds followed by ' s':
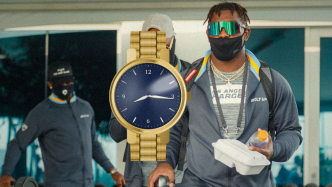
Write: 8 h 16 min
